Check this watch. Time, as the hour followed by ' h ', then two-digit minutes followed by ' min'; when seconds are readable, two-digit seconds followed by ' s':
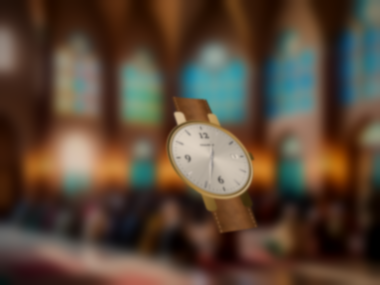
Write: 12 h 34 min
